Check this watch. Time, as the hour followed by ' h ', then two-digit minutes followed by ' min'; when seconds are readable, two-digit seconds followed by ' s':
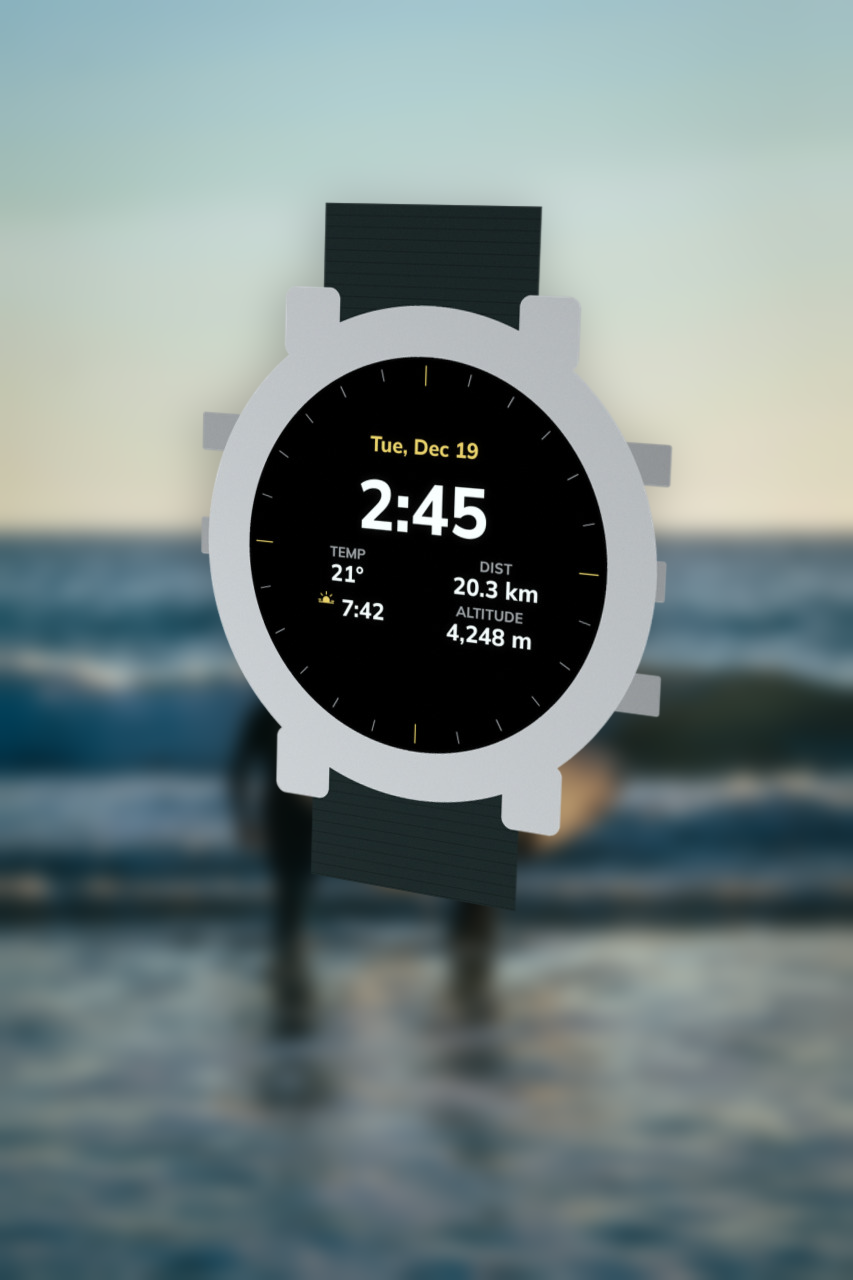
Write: 2 h 45 min
